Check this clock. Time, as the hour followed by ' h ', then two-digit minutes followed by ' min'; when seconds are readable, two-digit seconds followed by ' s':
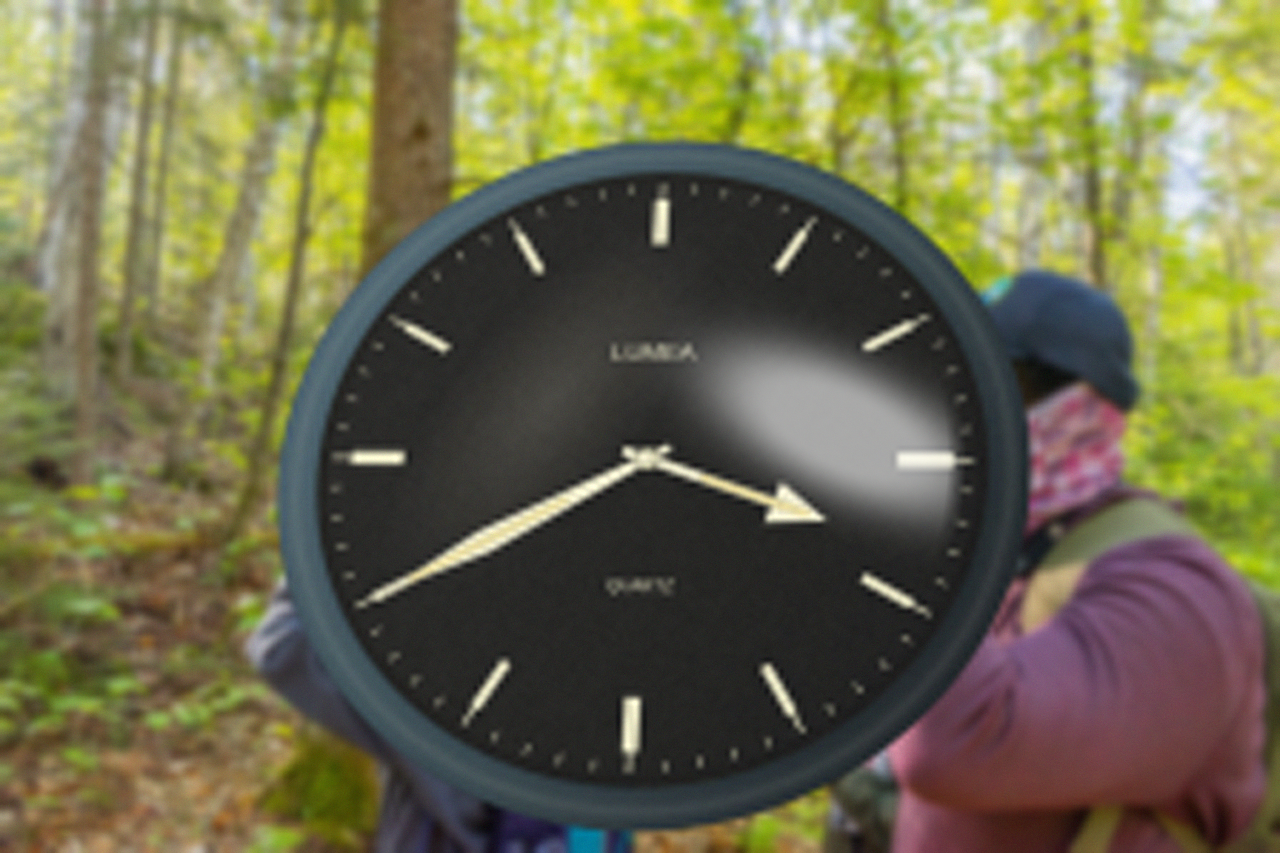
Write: 3 h 40 min
